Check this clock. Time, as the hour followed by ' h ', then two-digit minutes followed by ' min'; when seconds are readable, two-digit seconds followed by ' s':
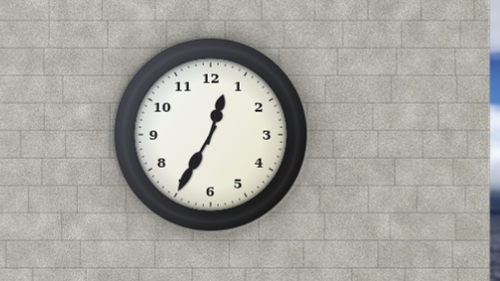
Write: 12 h 35 min
